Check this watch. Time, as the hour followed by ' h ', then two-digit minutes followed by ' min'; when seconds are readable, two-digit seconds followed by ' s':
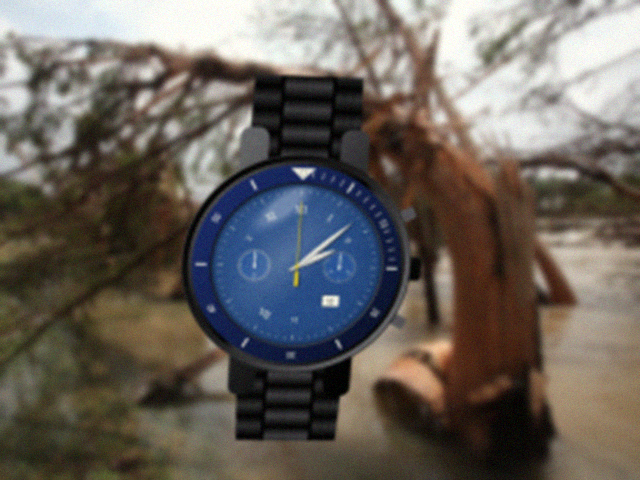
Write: 2 h 08 min
